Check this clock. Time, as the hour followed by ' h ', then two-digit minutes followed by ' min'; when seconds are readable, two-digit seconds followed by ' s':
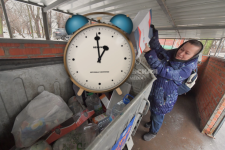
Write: 12 h 59 min
